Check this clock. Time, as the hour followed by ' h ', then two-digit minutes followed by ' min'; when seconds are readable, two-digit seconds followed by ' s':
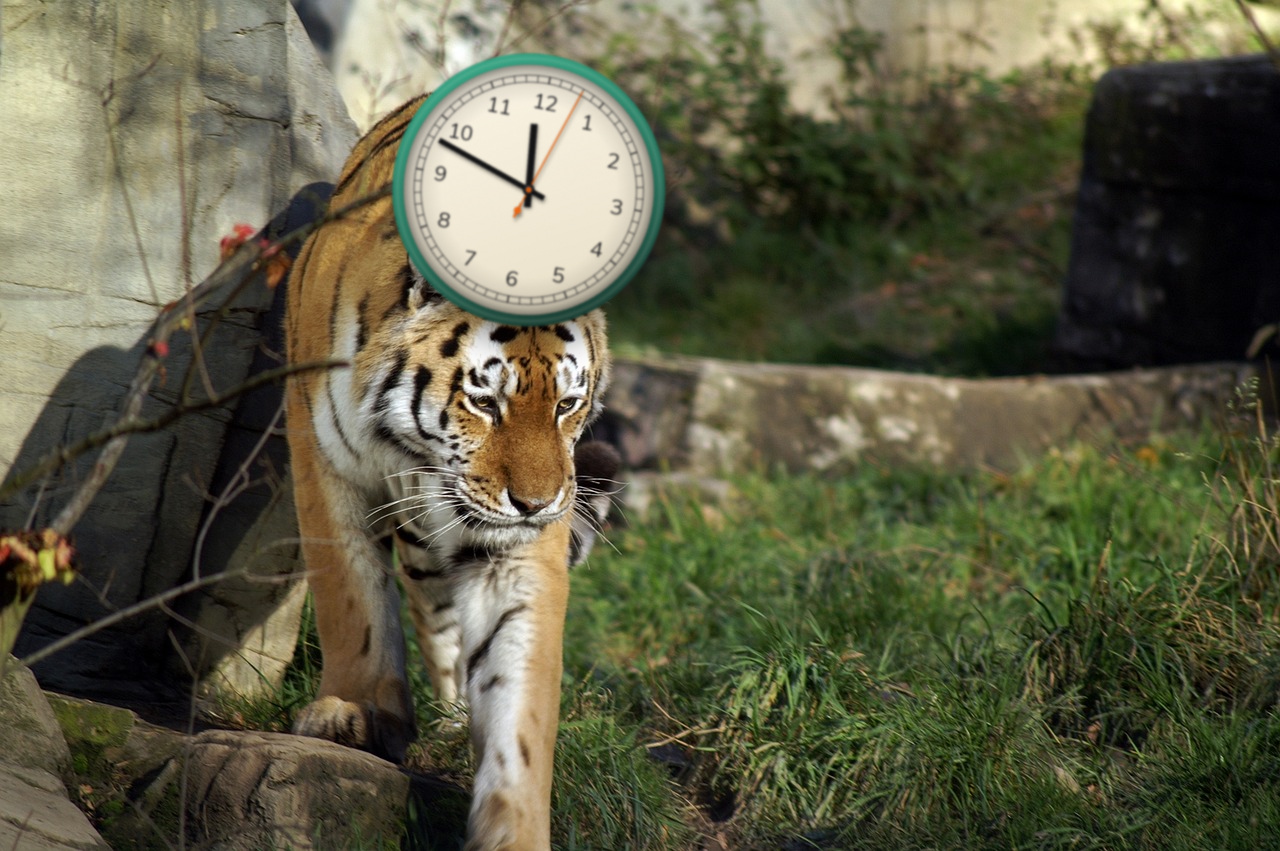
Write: 11 h 48 min 03 s
